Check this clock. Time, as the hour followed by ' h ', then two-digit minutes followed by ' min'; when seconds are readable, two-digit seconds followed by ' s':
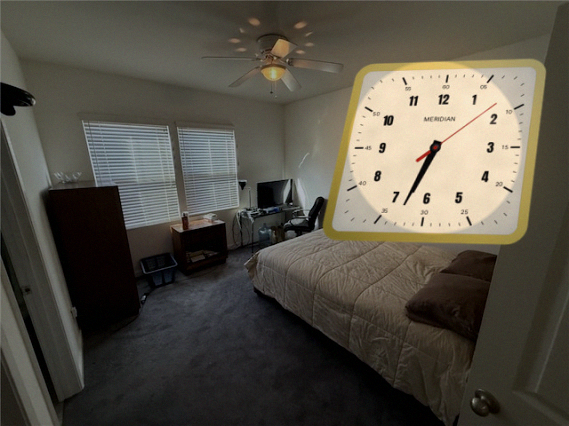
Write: 6 h 33 min 08 s
